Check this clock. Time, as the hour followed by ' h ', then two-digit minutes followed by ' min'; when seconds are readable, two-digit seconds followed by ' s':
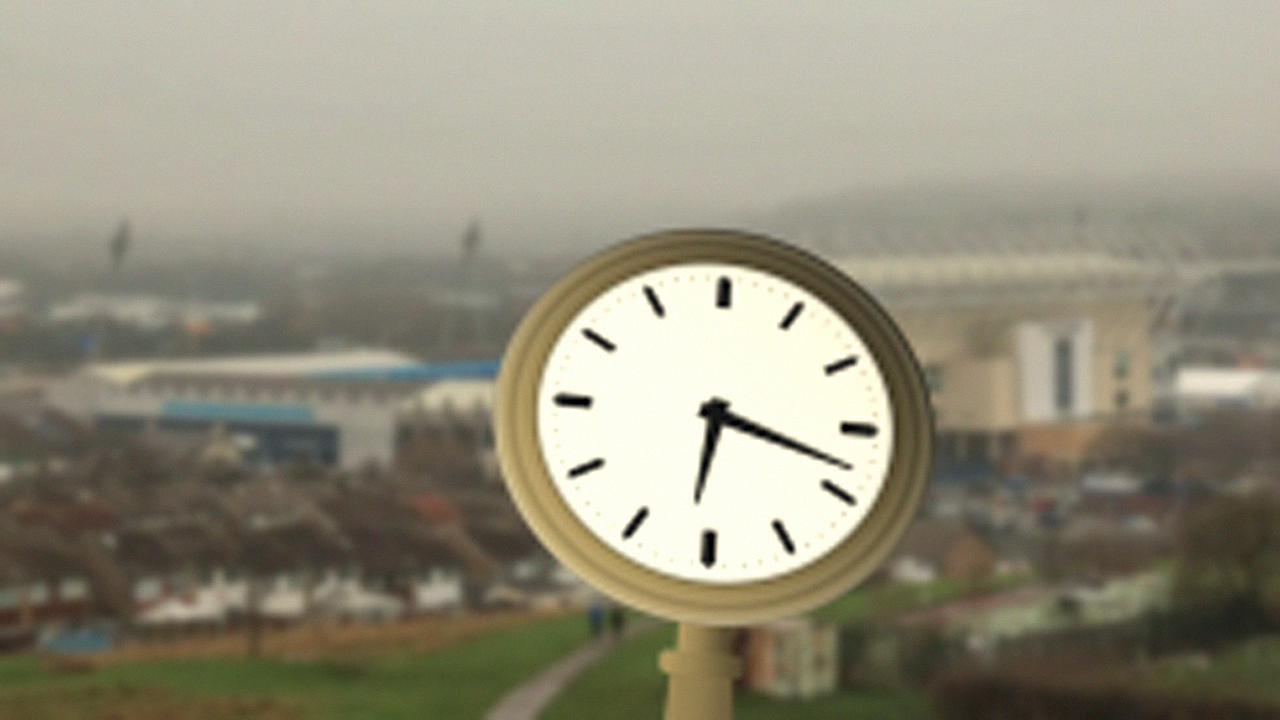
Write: 6 h 18 min
